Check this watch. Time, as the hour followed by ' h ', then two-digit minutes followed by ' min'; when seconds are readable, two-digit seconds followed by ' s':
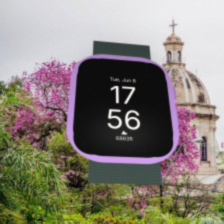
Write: 17 h 56 min
